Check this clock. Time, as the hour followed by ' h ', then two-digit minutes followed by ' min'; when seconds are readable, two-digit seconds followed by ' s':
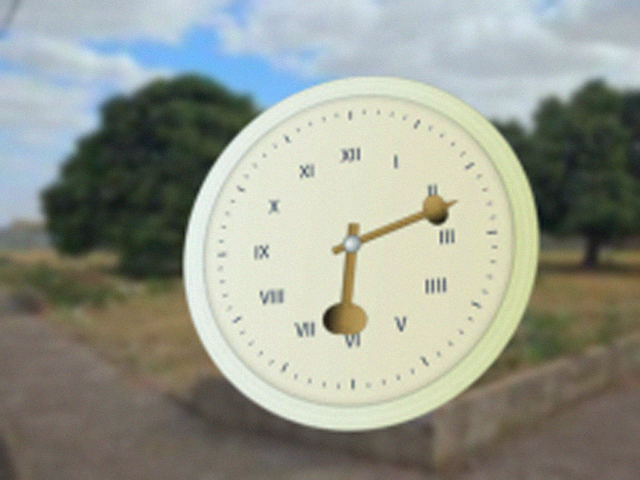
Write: 6 h 12 min
